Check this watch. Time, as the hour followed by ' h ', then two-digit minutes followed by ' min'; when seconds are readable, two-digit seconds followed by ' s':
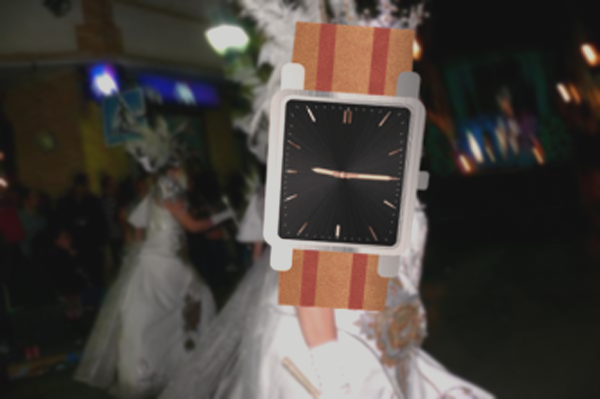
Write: 9 h 15 min
